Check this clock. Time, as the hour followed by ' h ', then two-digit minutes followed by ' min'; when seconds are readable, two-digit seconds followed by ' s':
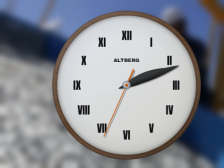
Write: 2 h 11 min 34 s
